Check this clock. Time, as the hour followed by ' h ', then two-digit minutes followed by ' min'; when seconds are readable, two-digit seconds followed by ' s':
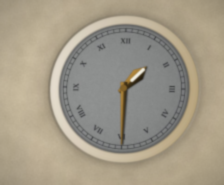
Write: 1 h 30 min
